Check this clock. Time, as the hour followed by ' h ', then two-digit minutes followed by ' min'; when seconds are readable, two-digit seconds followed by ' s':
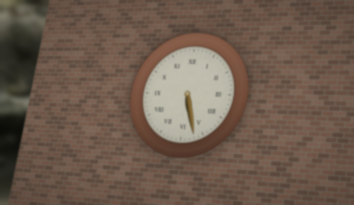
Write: 5 h 27 min
